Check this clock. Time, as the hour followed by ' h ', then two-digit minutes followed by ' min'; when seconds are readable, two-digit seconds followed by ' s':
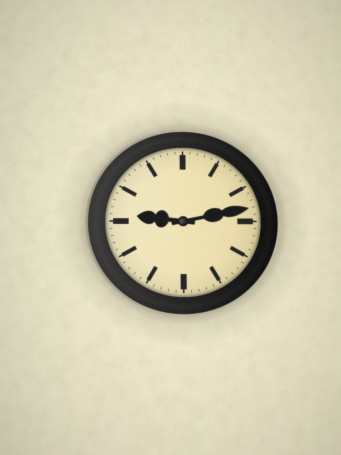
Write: 9 h 13 min
